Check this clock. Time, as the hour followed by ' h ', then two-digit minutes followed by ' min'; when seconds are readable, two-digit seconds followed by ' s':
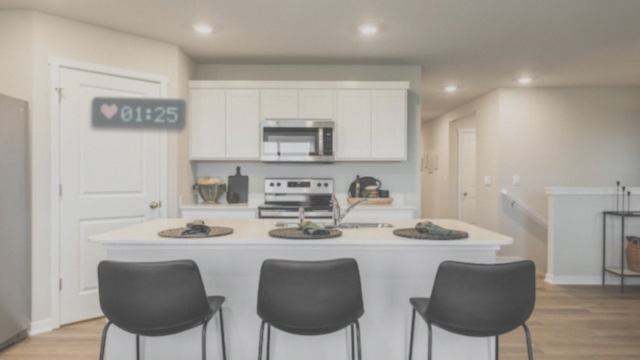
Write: 1 h 25 min
